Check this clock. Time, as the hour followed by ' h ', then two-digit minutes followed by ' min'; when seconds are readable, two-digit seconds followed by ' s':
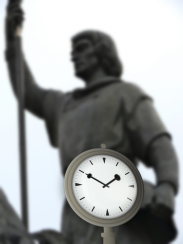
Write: 1 h 50 min
